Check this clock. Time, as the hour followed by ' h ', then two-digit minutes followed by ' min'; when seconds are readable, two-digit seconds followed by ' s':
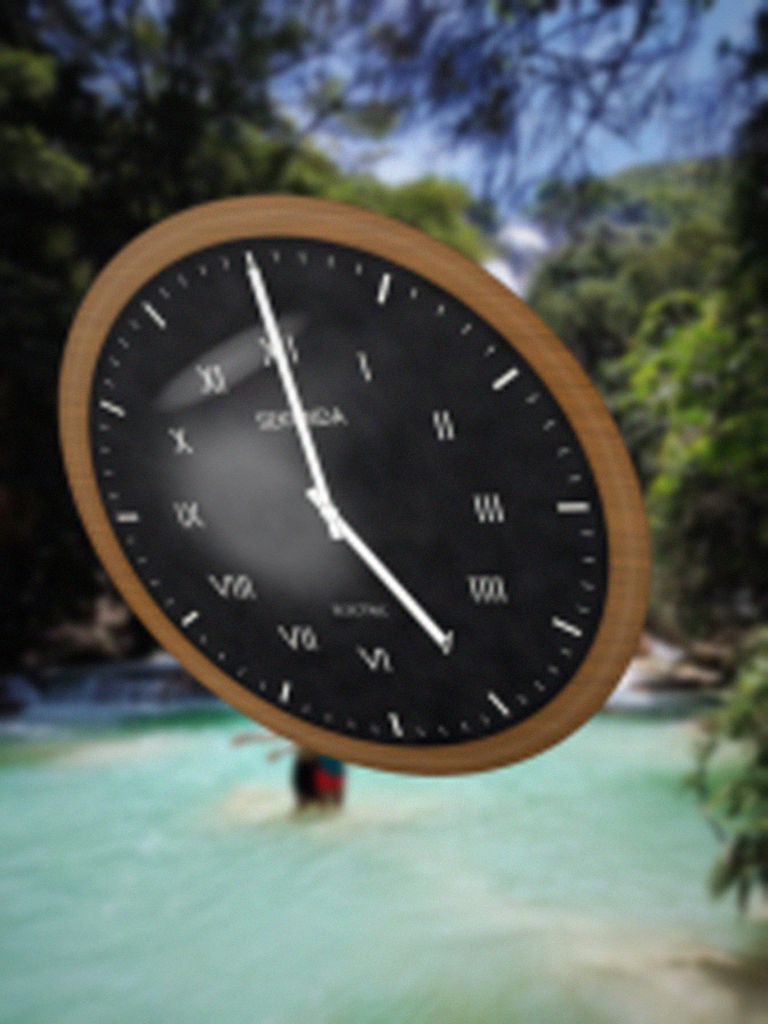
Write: 5 h 00 min
